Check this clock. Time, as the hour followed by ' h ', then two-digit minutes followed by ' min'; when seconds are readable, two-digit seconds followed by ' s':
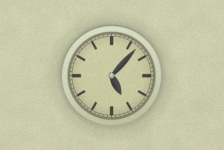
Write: 5 h 07 min
